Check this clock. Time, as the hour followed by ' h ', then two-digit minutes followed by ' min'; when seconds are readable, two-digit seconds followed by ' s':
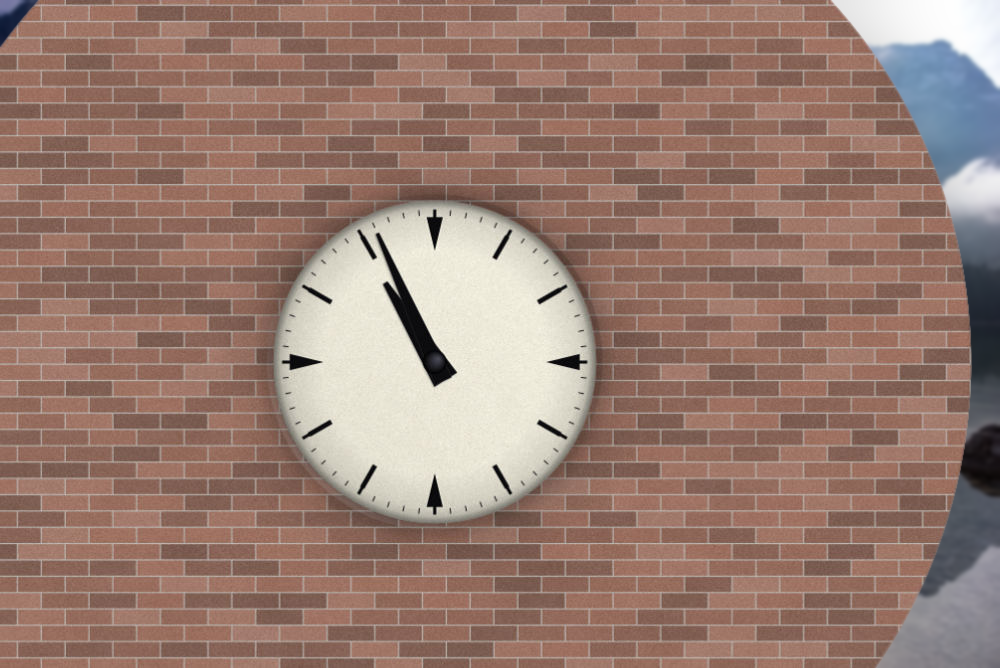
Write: 10 h 56 min
